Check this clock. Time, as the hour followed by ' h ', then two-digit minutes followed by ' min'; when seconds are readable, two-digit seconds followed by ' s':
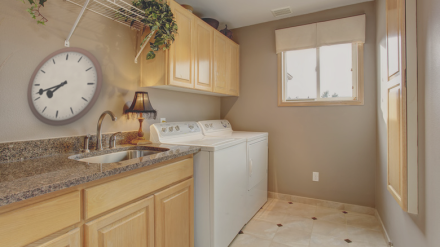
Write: 7 h 42 min
